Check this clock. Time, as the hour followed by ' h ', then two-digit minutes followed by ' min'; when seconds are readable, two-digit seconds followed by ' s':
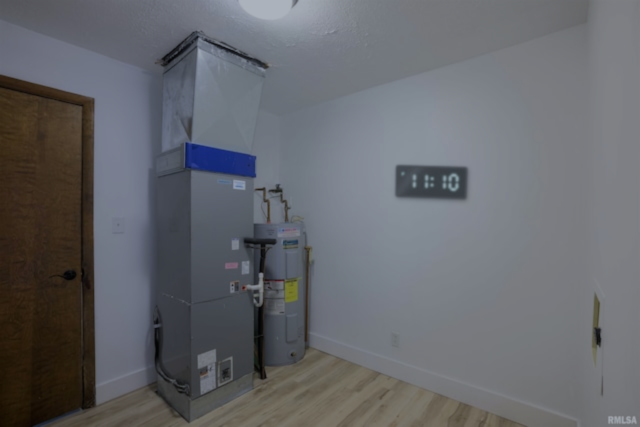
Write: 11 h 10 min
